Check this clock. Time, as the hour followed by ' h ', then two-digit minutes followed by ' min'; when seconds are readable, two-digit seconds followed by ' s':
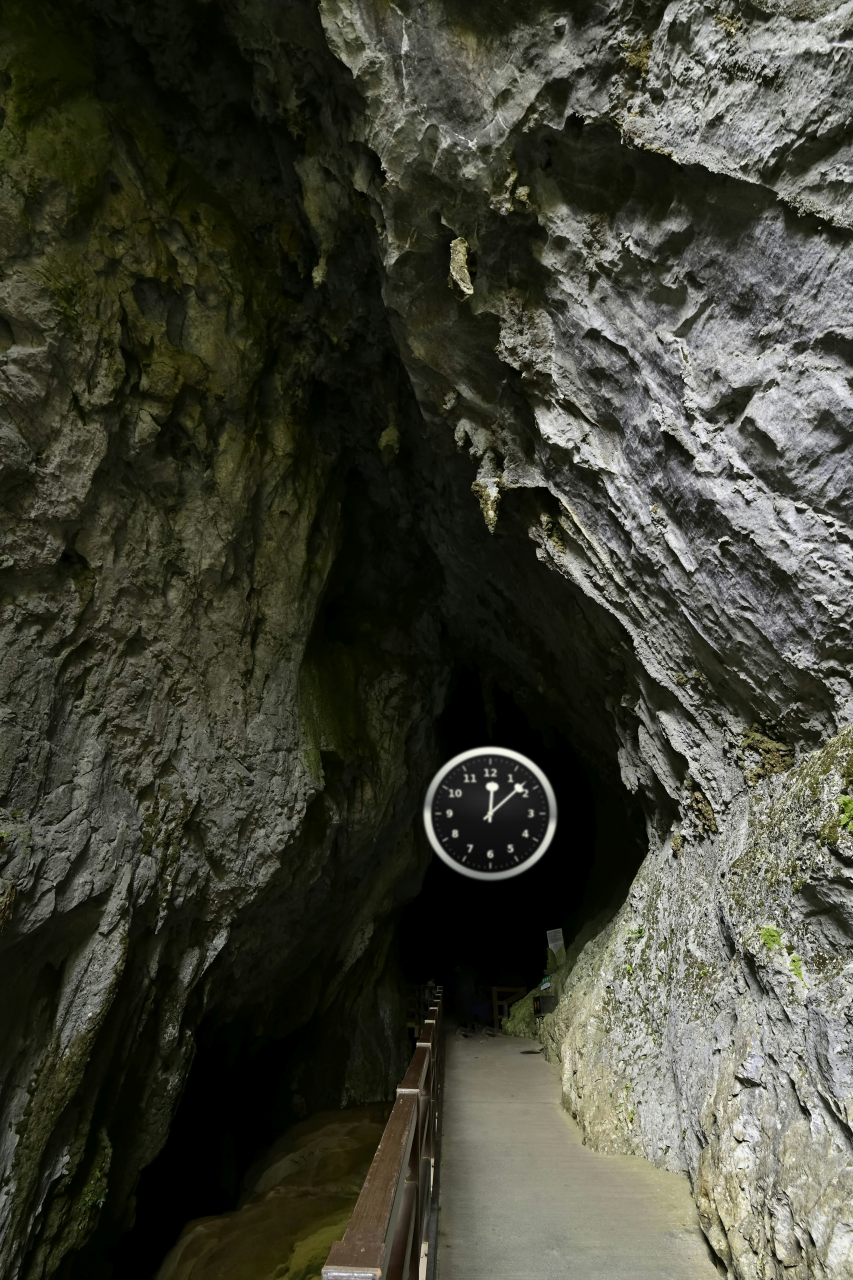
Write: 12 h 08 min
